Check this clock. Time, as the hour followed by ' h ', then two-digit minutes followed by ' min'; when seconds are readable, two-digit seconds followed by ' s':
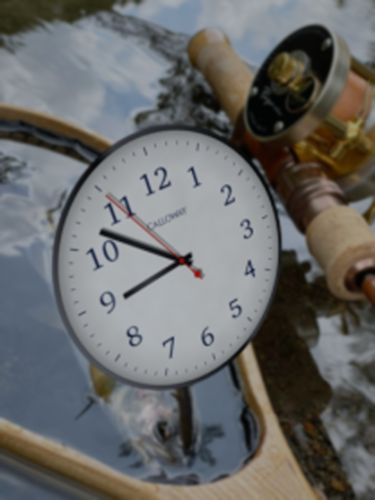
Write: 8 h 51 min 55 s
